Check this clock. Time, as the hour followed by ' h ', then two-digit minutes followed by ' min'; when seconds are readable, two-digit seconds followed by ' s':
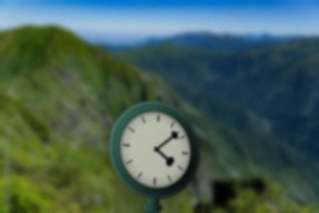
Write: 4 h 08 min
